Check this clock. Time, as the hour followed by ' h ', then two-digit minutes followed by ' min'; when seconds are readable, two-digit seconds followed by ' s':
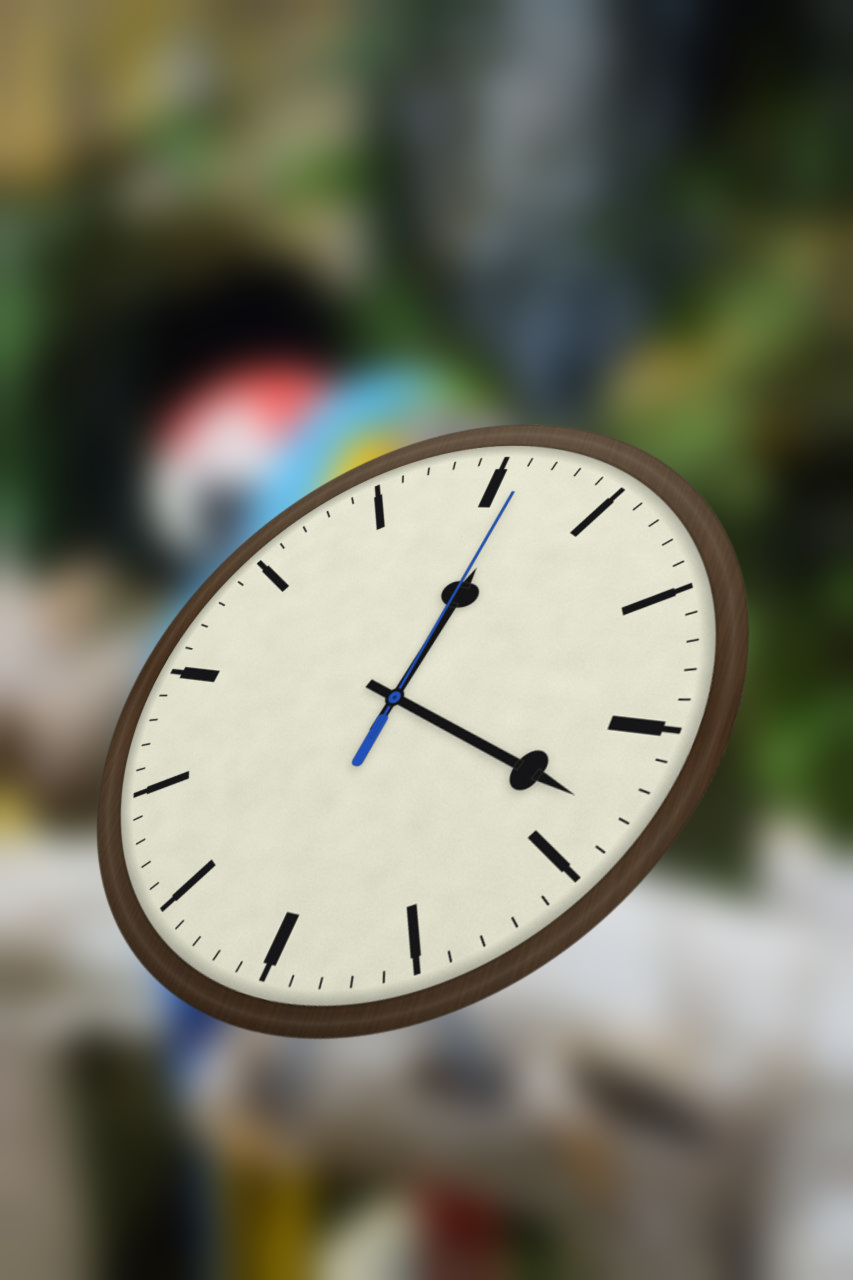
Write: 12 h 18 min 01 s
